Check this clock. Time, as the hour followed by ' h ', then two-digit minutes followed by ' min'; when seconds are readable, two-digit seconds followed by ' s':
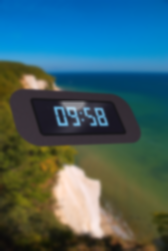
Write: 9 h 58 min
